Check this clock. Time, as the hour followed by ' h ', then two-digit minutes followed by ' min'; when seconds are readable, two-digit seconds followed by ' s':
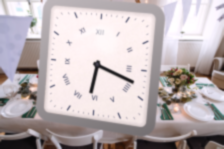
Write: 6 h 18 min
